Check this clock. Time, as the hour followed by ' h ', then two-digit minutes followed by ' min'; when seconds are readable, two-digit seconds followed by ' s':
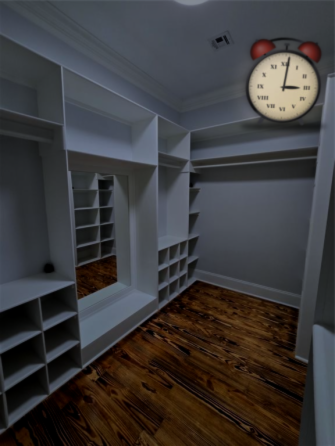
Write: 3 h 01 min
